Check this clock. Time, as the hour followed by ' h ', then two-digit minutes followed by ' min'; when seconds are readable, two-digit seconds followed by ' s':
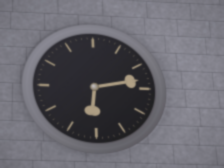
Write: 6 h 13 min
